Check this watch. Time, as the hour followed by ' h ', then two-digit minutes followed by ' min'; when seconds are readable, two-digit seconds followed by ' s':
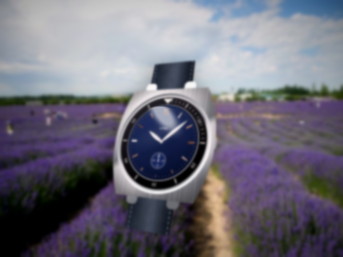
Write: 10 h 08 min
